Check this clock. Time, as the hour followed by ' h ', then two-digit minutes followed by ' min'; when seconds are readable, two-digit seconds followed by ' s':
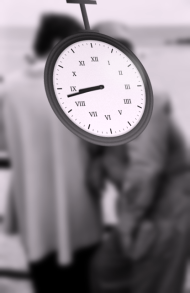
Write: 8 h 43 min
